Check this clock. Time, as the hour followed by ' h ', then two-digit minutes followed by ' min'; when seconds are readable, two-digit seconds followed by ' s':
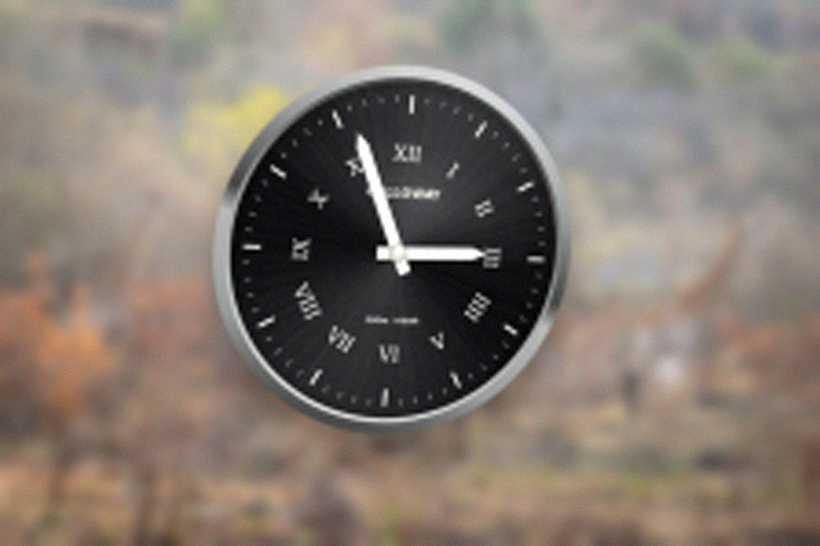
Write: 2 h 56 min
